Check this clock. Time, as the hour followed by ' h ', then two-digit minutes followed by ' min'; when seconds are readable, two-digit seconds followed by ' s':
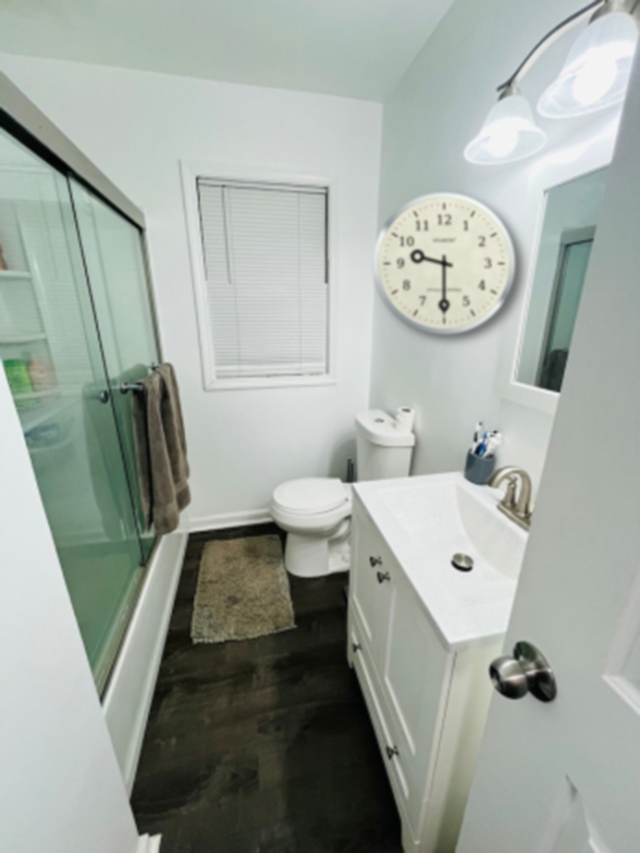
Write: 9 h 30 min
